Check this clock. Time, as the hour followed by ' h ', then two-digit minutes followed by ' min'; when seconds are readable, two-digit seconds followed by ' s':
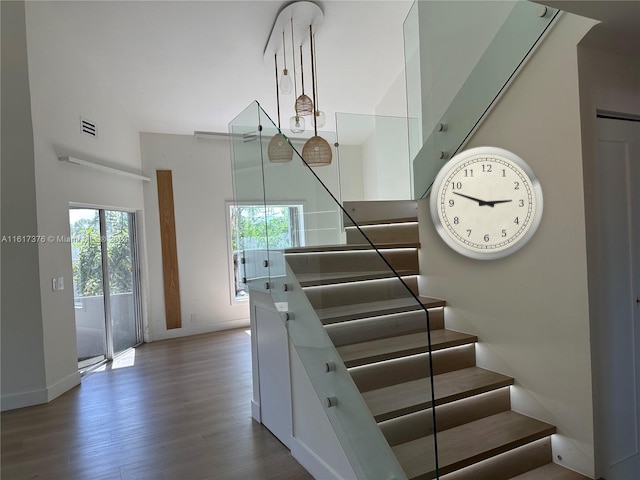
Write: 2 h 48 min
